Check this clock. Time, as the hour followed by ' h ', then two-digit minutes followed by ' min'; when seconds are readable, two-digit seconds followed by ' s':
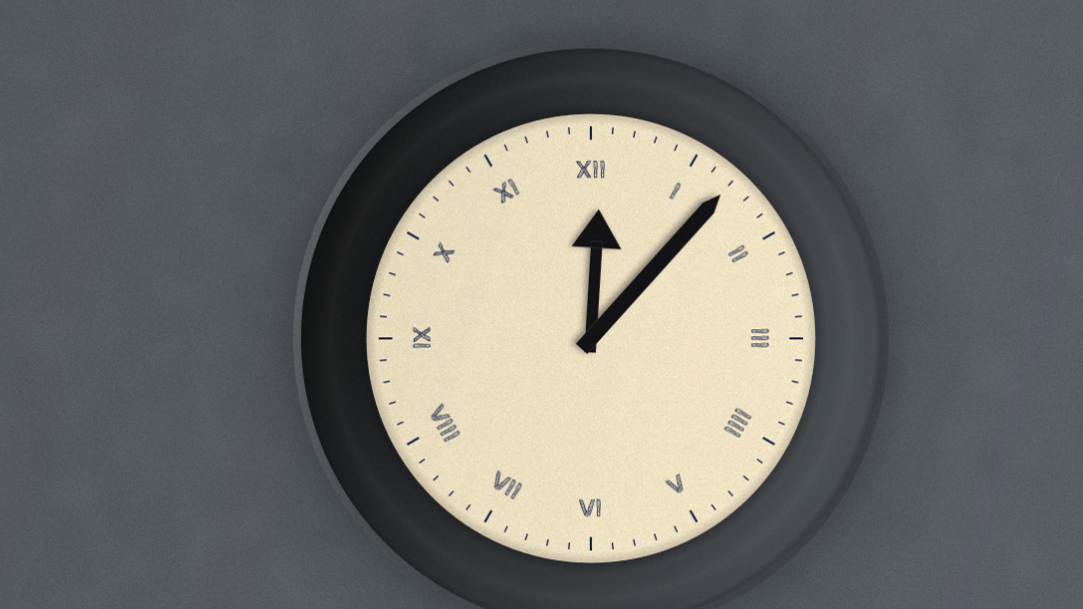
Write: 12 h 07 min
